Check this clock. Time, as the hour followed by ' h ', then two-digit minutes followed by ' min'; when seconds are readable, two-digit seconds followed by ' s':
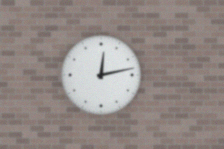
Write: 12 h 13 min
